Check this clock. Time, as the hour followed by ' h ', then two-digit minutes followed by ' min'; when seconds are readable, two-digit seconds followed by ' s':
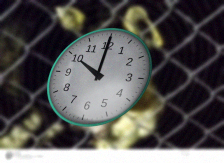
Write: 10 h 00 min
